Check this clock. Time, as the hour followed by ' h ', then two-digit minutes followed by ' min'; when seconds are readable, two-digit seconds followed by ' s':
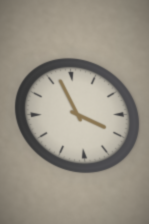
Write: 3 h 57 min
